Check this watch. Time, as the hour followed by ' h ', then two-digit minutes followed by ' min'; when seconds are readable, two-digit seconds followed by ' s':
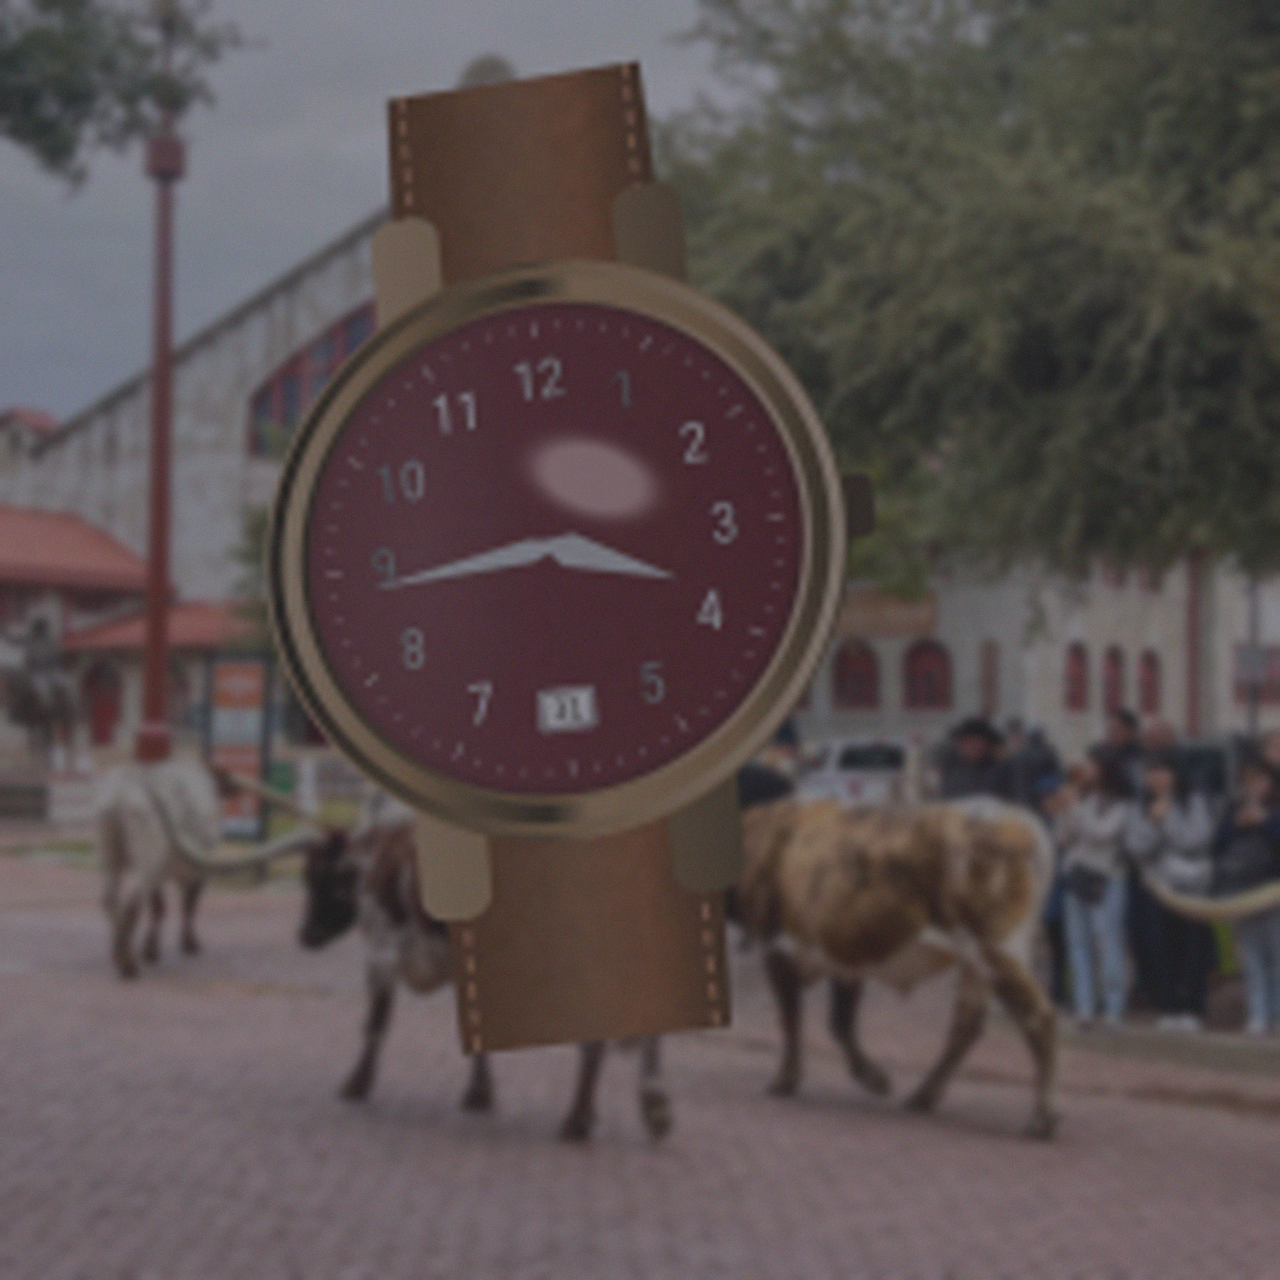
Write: 3 h 44 min
